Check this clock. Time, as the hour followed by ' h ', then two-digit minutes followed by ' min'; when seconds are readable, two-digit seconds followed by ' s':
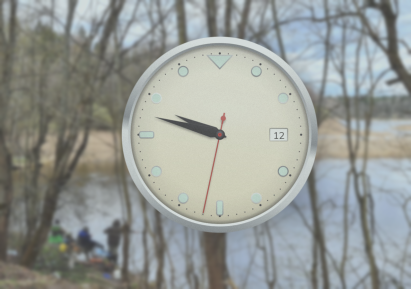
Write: 9 h 47 min 32 s
